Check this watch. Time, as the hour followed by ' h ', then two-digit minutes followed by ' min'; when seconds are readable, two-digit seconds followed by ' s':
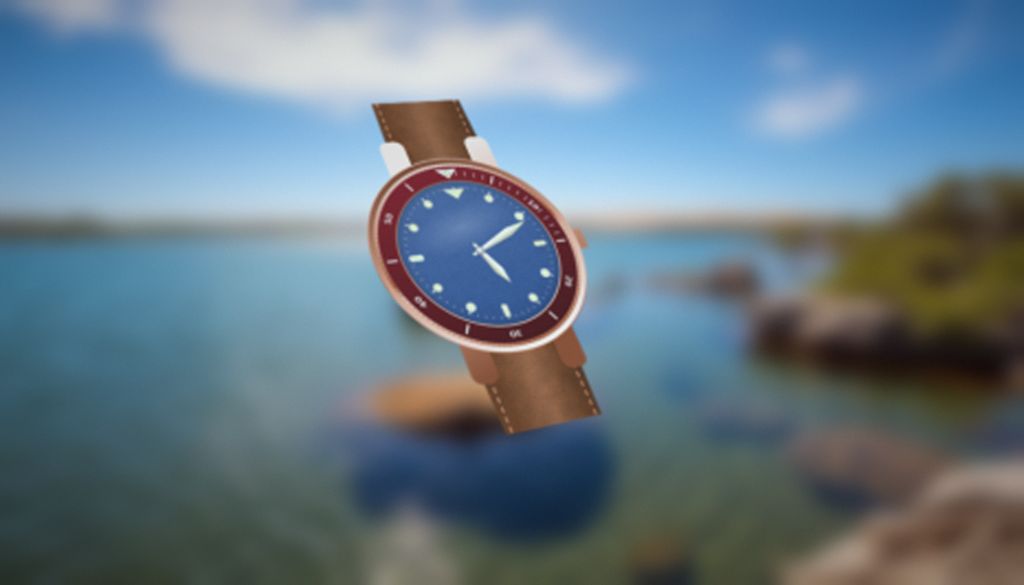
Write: 5 h 11 min
